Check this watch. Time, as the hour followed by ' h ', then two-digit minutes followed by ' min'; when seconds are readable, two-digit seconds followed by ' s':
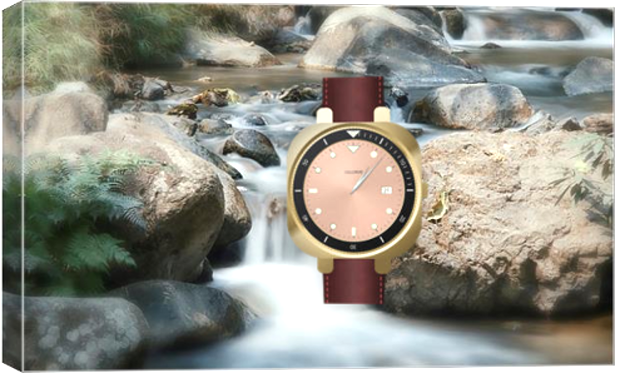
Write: 1 h 07 min
